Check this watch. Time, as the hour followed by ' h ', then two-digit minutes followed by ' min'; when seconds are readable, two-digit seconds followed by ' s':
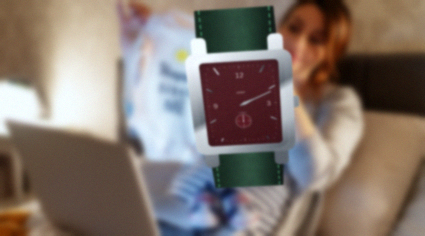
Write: 2 h 11 min
